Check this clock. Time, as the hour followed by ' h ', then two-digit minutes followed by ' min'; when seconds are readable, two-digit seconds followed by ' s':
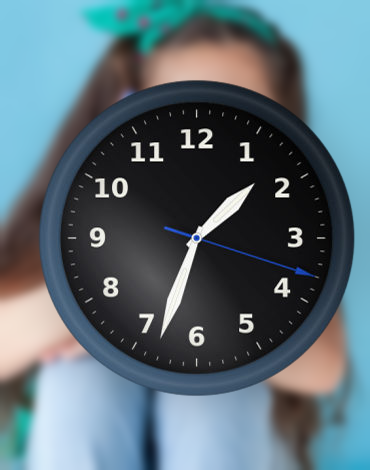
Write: 1 h 33 min 18 s
